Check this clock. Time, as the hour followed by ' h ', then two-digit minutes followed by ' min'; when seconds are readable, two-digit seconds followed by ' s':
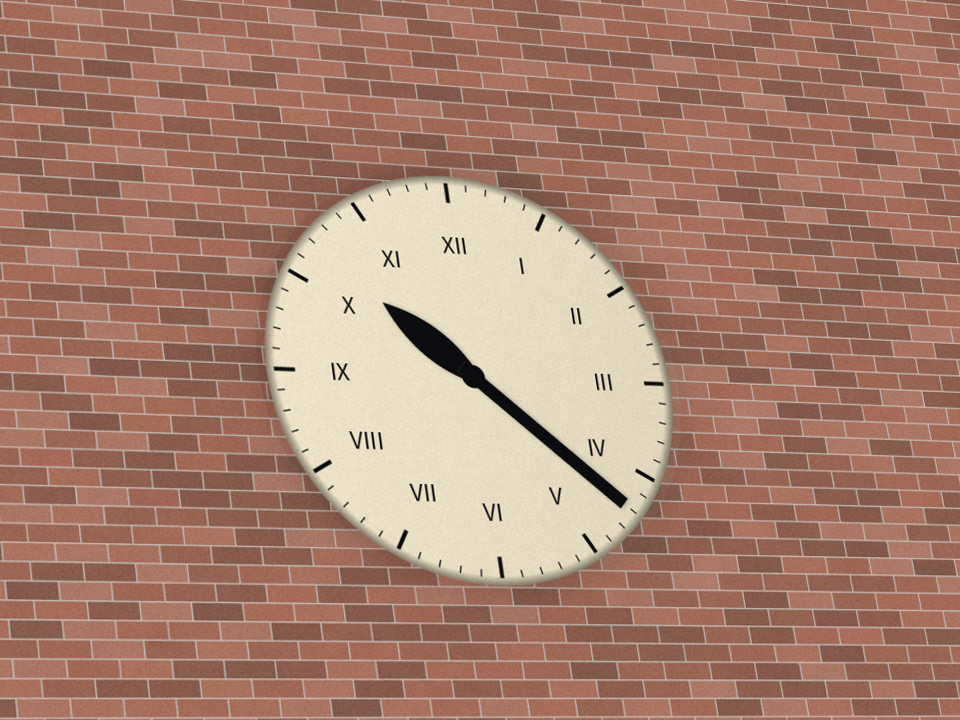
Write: 10 h 22 min
